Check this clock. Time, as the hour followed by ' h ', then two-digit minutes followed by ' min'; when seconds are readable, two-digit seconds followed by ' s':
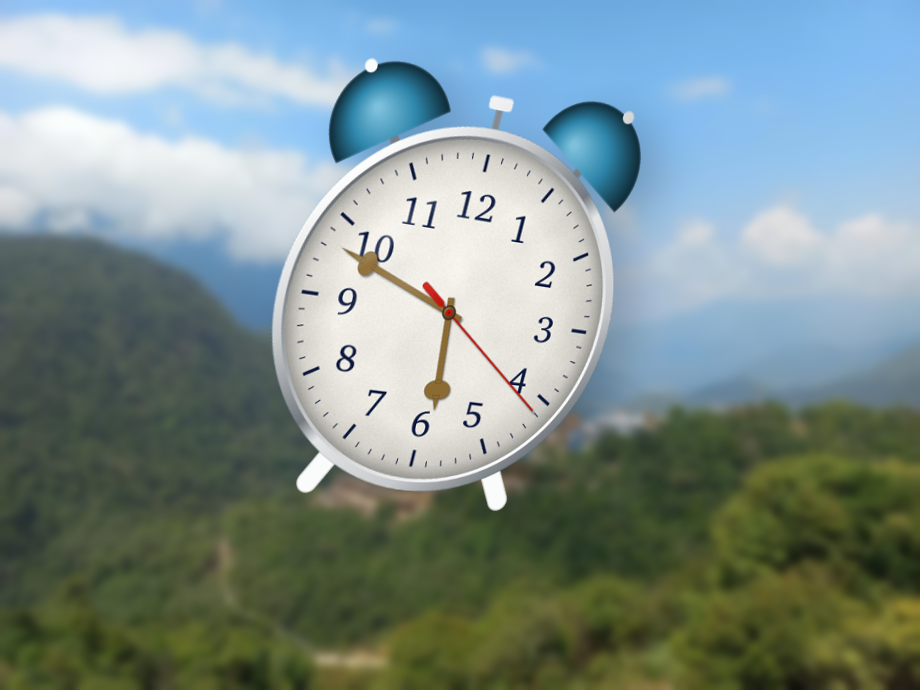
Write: 5 h 48 min 21 s
